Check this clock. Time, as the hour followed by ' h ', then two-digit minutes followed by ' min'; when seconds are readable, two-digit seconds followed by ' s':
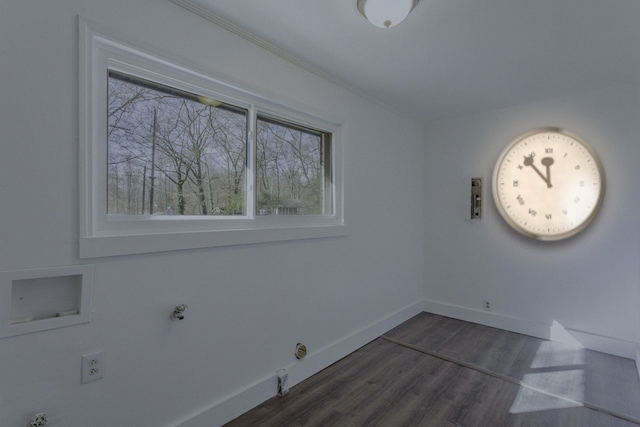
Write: 11 h 53 min
